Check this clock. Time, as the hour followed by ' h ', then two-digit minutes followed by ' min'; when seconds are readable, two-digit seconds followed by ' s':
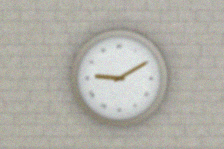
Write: 9 h 10 min
